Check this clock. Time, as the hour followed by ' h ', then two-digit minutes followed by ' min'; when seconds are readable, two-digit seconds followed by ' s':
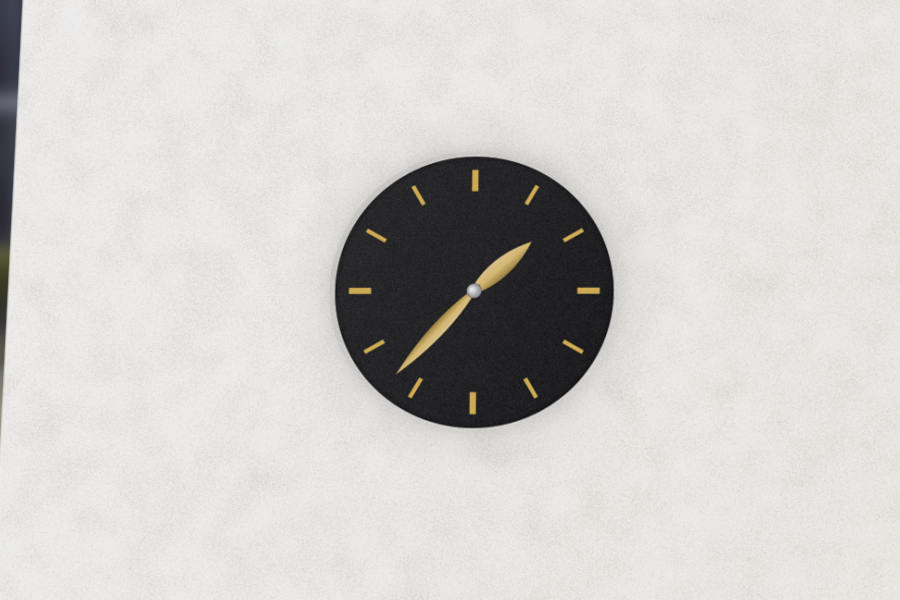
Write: 1 h 37 min
